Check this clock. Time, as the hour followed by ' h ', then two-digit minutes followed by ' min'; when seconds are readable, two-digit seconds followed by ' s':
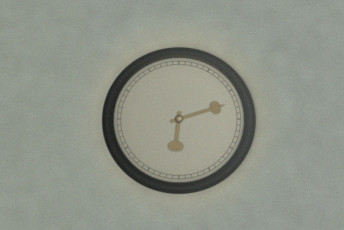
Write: 6 h 12 min
